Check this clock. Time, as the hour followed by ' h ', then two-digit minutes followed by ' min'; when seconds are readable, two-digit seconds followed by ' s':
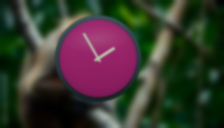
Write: 1 h 55 min
